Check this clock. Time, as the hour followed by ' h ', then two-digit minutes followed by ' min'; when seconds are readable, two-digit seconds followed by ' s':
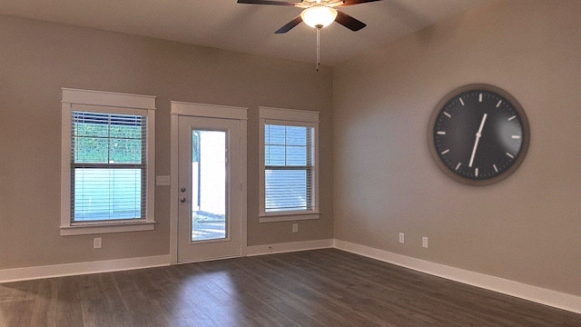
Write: 12 h 32 min
